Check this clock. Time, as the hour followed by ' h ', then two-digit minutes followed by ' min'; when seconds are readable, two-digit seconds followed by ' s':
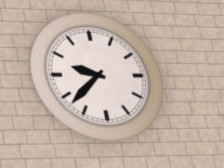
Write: 9 h 38 min
